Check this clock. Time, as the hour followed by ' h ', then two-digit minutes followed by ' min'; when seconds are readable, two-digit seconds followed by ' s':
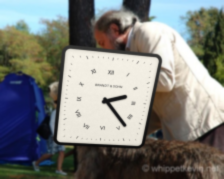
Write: 2 h 23 min
